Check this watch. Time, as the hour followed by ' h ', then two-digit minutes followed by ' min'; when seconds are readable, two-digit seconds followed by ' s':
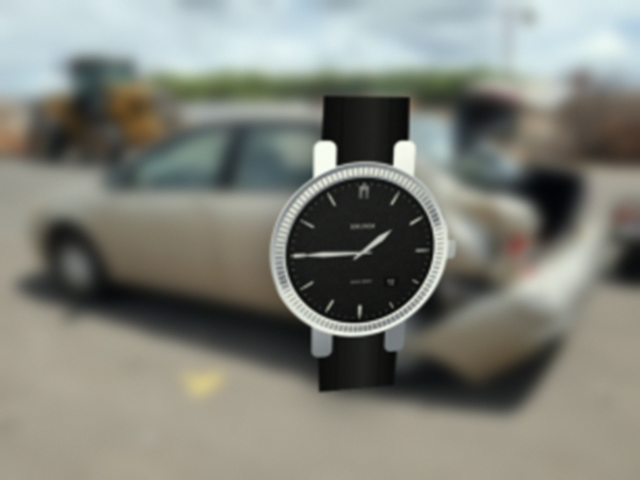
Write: 1 h 45 min
